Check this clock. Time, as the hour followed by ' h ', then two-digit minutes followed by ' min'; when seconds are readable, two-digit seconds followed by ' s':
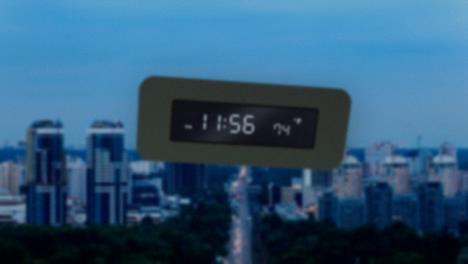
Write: 11 h 56 min
